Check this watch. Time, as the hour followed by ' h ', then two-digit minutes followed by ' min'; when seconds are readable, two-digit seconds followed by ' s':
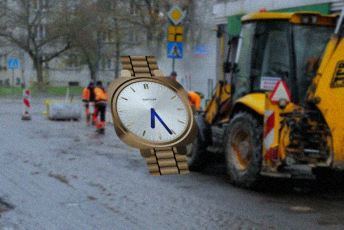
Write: 6 h 26 min
